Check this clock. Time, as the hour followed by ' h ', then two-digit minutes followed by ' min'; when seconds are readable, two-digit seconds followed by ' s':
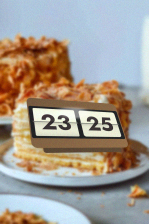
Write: 23 h 25 min
